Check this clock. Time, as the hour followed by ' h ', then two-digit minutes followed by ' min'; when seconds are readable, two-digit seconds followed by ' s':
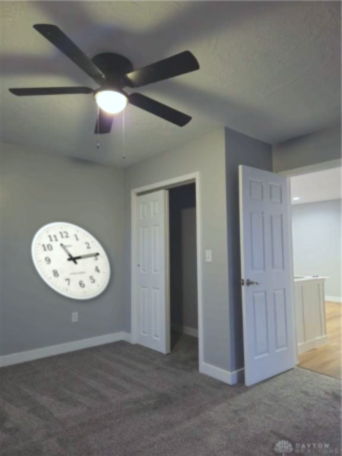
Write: 11 h 14 min
